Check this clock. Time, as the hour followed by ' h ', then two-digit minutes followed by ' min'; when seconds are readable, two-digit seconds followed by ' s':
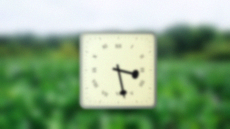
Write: 3 h 28 min
